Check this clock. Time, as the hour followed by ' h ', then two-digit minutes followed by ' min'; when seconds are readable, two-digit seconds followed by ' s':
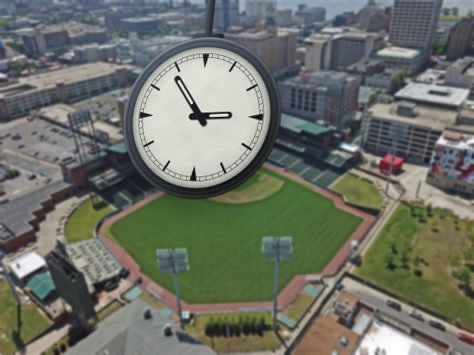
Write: 2 h 54 min
